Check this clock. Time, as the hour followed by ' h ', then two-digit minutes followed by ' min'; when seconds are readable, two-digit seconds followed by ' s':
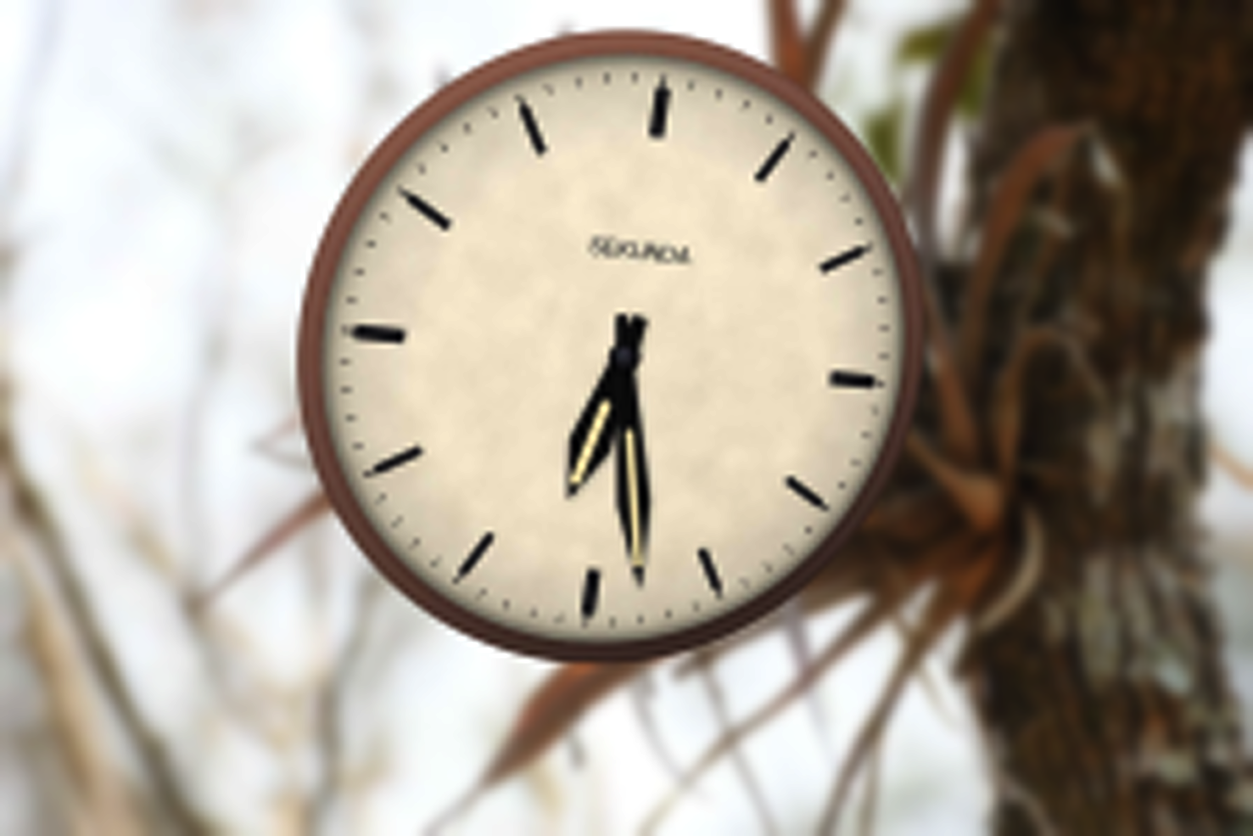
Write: 6 h 28 min
